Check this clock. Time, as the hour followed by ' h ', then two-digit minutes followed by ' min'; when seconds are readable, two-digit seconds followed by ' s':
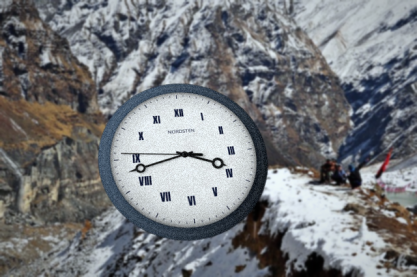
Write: 3 h 42 min 46 s
